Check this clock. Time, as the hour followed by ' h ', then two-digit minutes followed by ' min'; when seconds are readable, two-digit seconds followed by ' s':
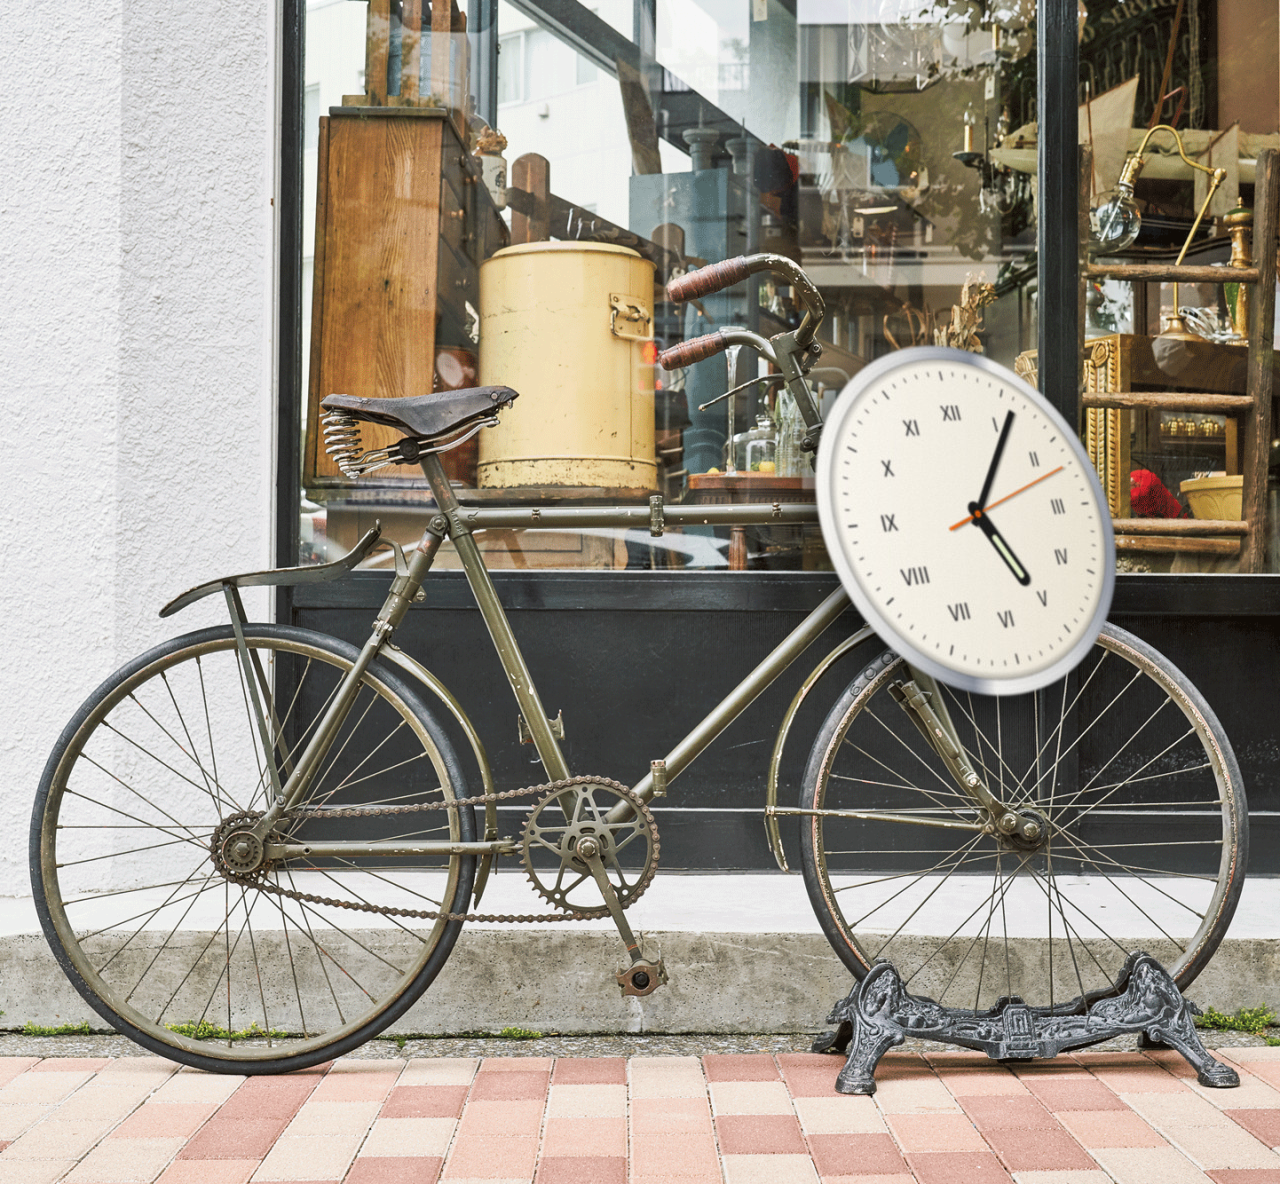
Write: 5 h 06 min 12 s
